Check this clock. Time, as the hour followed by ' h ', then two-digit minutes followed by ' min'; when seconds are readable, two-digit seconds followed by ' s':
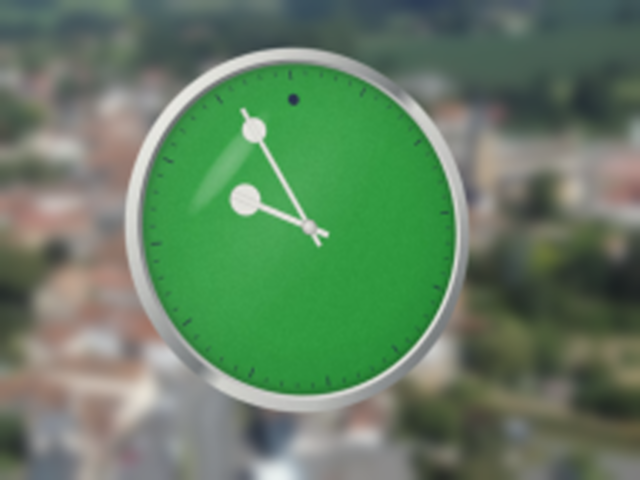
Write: 9 h 56 min
